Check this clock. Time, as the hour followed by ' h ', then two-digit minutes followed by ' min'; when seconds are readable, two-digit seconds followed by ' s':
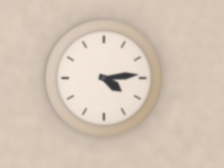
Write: 4 h 14 min
